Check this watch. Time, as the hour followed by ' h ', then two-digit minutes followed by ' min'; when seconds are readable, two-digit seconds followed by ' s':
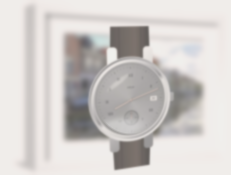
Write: 8 h 12 min
